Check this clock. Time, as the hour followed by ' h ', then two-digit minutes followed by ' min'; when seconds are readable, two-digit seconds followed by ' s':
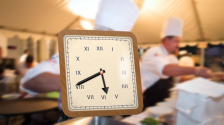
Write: 5 h 41 min
